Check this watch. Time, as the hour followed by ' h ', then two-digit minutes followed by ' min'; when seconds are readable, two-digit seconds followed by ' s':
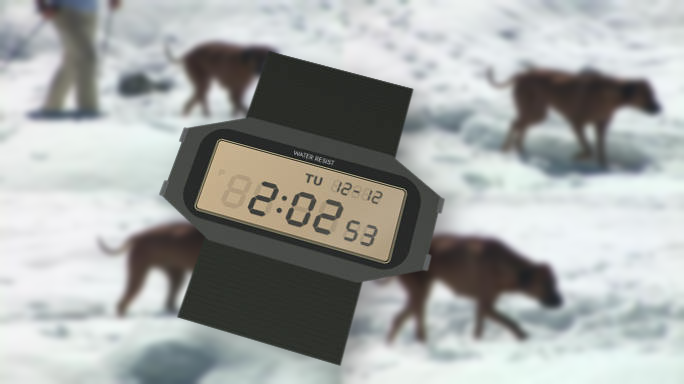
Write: 2 h 02 min 53 s
